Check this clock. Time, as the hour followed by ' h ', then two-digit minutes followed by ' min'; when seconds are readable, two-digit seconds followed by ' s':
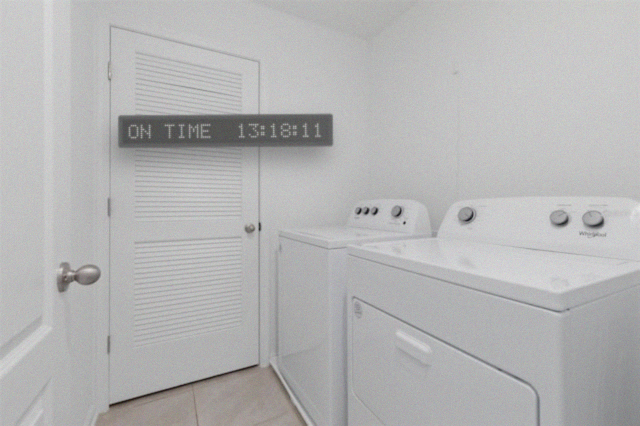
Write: 13 h 18 min 11 s
